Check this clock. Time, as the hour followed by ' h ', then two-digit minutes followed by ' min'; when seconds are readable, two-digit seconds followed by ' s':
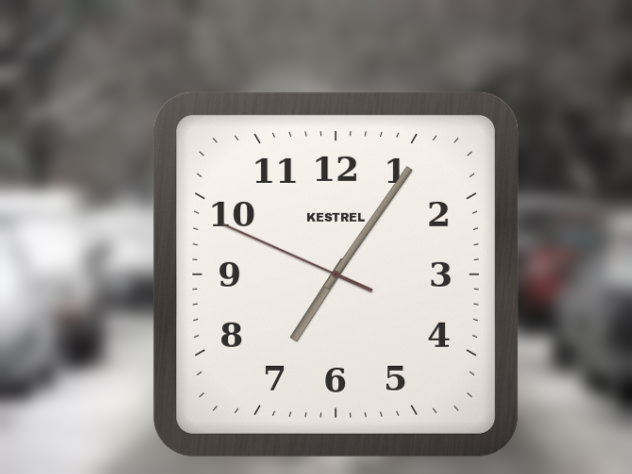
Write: 7 h 05 min 49 s
